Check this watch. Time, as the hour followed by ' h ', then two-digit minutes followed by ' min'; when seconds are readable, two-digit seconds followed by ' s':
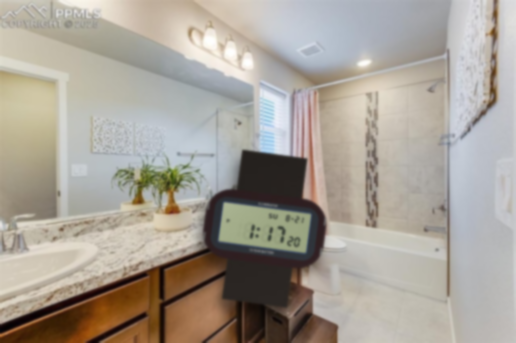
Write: 1 h 17 min
